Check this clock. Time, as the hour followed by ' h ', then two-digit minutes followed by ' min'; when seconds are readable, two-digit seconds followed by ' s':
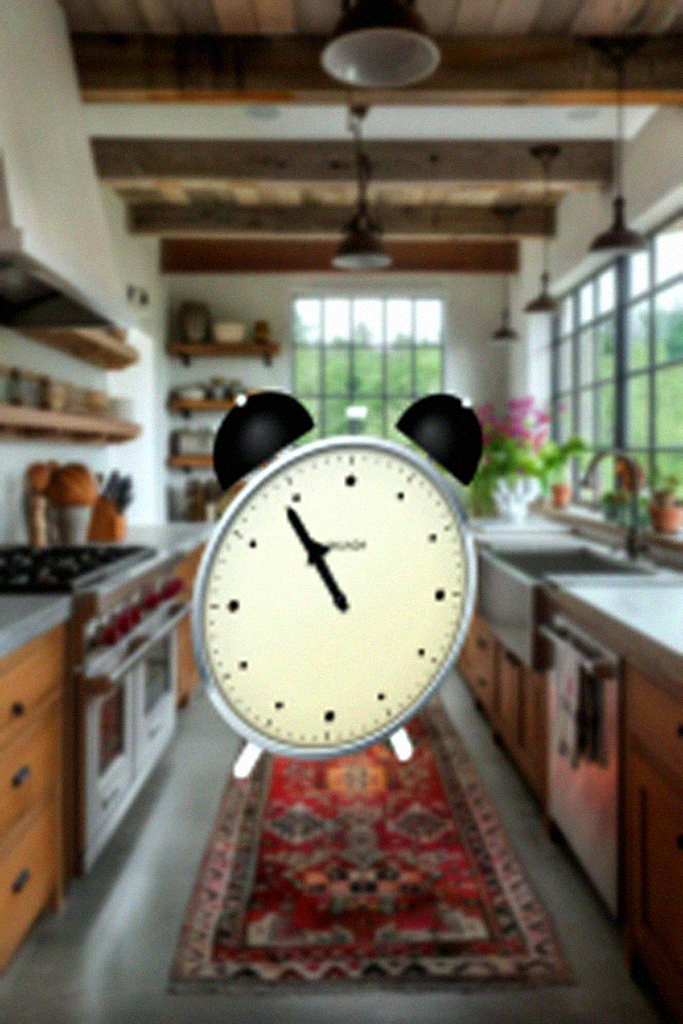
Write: 10 h 54 min
